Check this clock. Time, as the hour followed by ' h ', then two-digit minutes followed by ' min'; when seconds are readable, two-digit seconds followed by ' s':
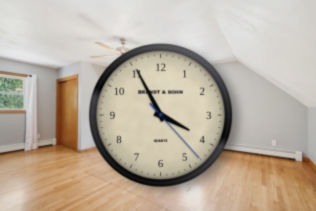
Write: 3 h 55 min 23 s
